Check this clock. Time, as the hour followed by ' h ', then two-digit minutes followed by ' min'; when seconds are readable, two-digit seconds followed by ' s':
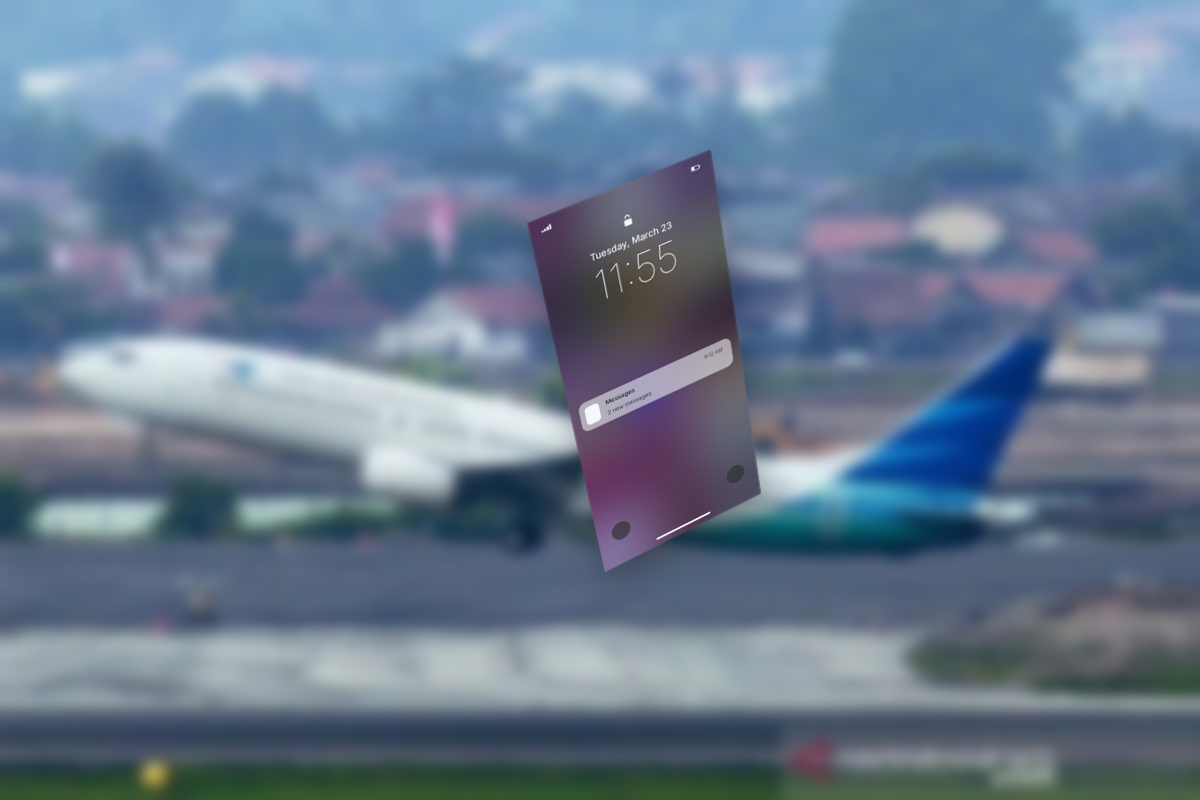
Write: 11 h 55 min
